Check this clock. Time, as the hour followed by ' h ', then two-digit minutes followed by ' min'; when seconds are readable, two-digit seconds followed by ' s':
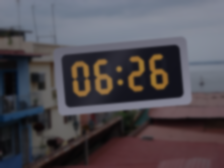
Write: 6 h 26 min
